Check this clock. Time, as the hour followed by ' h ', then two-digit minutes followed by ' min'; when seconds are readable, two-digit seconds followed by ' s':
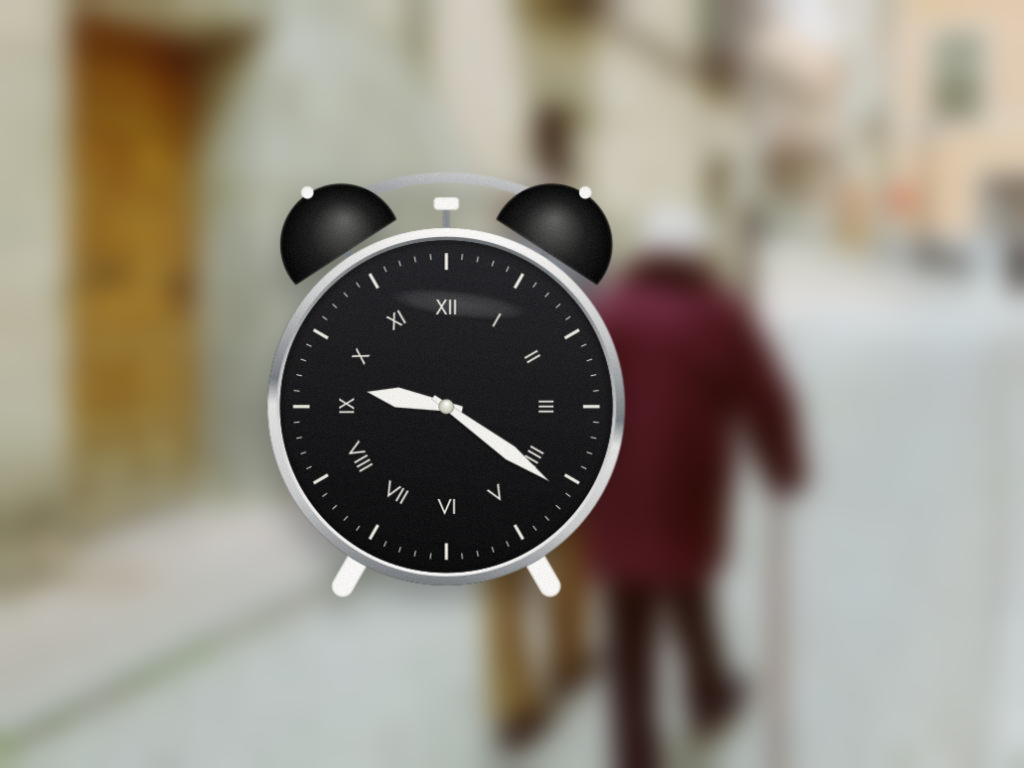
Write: 9 h 21 min
